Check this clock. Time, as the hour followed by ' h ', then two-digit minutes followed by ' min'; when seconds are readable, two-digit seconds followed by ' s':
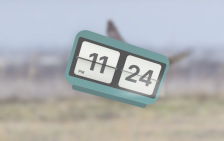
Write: 11 h 24 min
